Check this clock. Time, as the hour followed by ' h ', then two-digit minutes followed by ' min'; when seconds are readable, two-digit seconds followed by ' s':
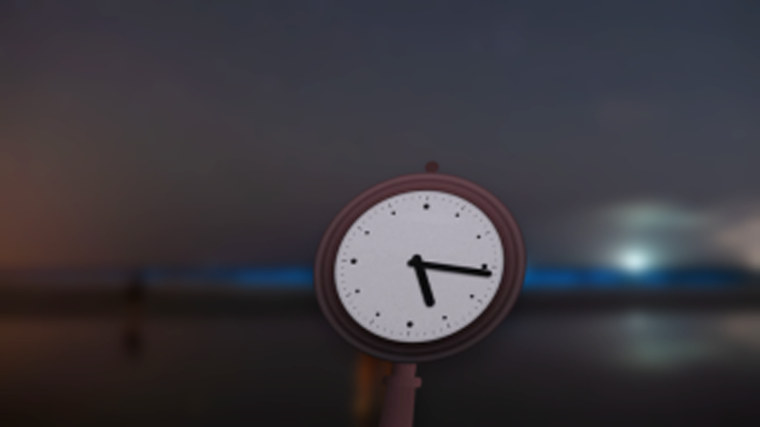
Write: 5 h 16 min
